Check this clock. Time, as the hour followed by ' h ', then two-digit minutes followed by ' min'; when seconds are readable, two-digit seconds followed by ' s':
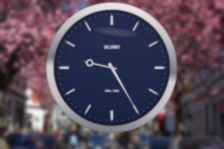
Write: 9 h 25 min
